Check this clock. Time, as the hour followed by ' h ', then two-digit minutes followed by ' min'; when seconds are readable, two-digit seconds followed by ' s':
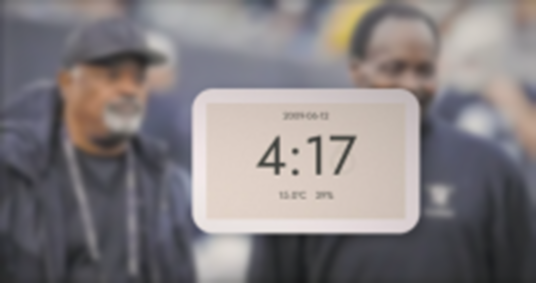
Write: 4 h 17 min
